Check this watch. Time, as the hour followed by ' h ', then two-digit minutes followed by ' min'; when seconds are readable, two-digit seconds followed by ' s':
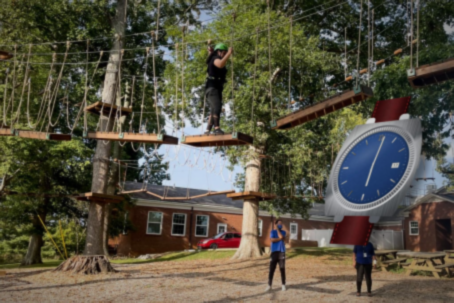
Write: 6 h 01 min
